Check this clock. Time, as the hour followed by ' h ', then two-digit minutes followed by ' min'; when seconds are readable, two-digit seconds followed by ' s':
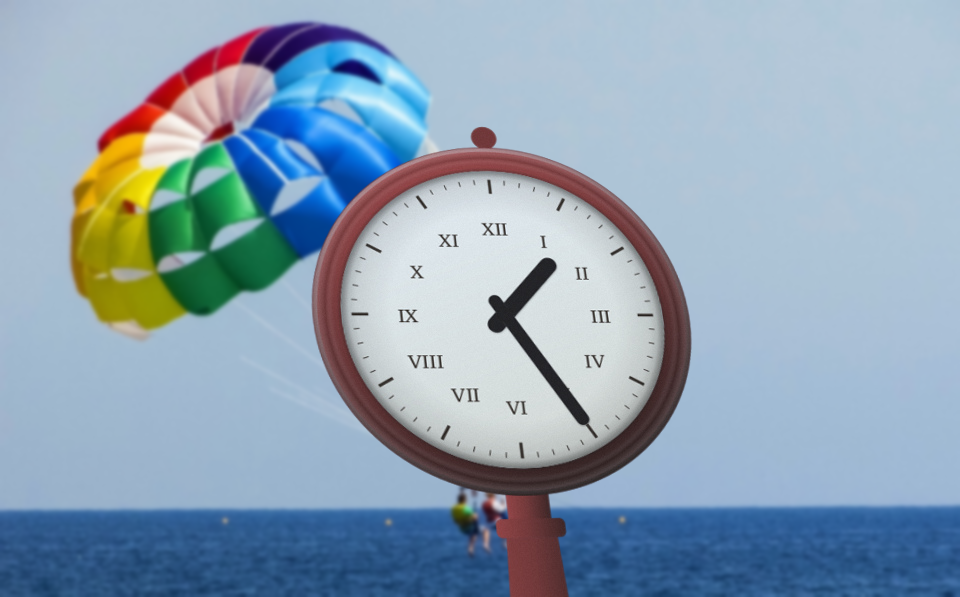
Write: 1 h 25 min
